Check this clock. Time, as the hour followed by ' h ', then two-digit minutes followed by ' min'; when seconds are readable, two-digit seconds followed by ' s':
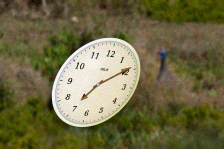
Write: 7 h 09 min
